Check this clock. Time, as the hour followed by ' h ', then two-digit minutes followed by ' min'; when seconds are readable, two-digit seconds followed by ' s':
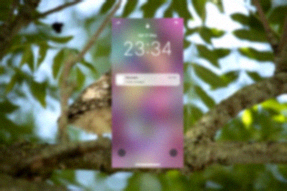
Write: 23 h 34 min
